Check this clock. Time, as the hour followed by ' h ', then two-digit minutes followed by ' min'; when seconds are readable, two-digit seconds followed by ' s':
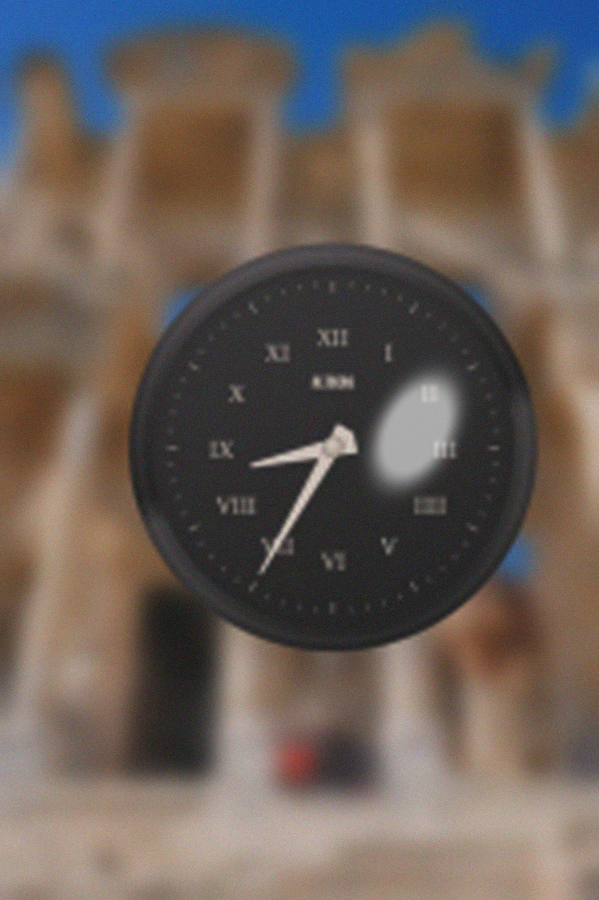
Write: 8 h 35 min
